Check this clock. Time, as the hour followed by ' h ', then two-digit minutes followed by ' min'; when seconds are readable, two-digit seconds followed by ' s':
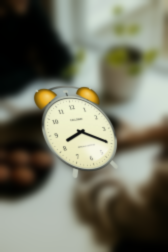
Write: 8 h 20 min
